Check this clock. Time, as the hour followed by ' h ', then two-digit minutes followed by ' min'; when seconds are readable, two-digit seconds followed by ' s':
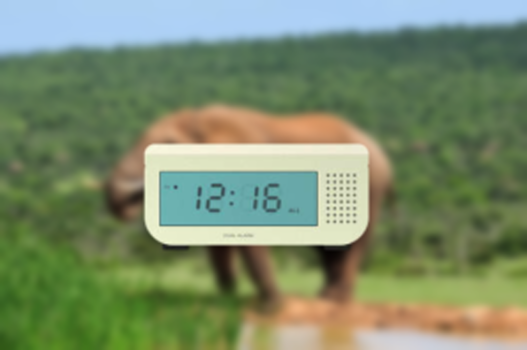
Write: 12 h 16 min
